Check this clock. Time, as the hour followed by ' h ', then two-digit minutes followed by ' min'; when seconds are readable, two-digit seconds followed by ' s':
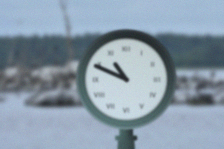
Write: 10 h 49 min
